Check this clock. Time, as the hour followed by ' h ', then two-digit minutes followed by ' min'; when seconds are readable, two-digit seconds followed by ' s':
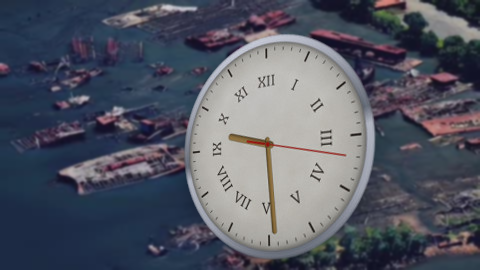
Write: 9 h 29 min 17 s
